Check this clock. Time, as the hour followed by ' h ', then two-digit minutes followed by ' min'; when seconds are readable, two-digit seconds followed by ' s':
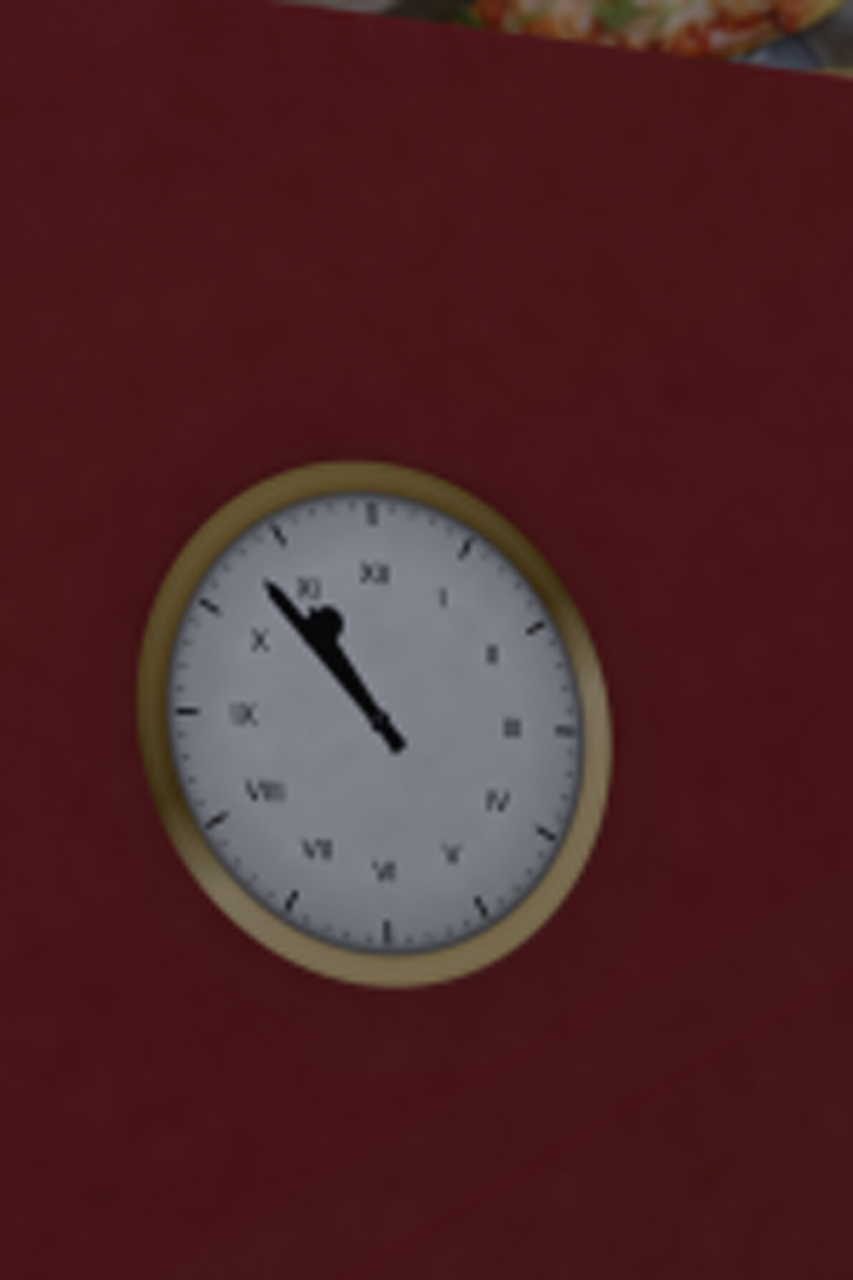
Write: 10 h 53 min
